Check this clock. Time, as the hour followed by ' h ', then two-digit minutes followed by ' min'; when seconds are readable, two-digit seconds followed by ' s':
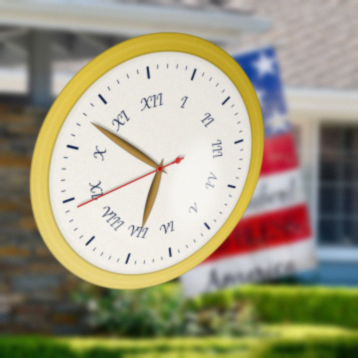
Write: 6 h 52 min 44 s
